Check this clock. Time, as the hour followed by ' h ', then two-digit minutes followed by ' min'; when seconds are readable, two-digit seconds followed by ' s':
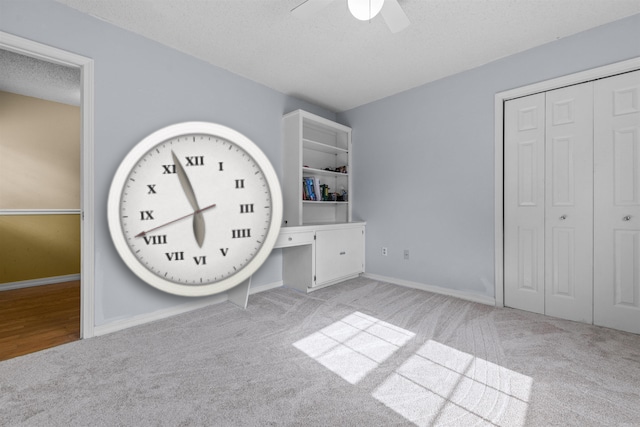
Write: 5 h 56 min 42 s
